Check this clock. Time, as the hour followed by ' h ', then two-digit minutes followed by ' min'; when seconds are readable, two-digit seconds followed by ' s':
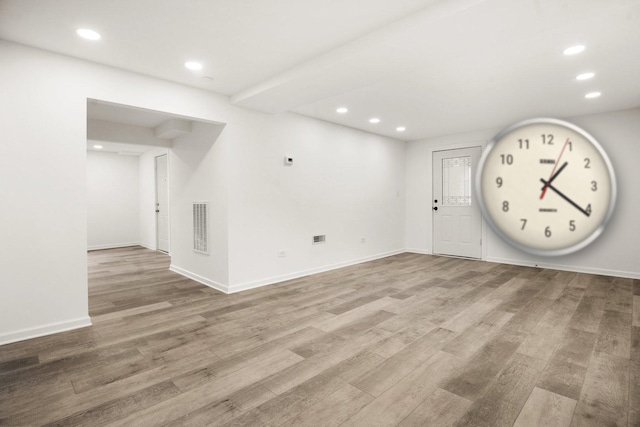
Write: 1 h 21 min 04 s
